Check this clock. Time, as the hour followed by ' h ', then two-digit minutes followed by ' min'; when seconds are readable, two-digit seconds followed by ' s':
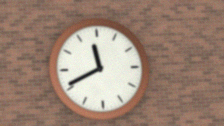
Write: 11 h 41 min
